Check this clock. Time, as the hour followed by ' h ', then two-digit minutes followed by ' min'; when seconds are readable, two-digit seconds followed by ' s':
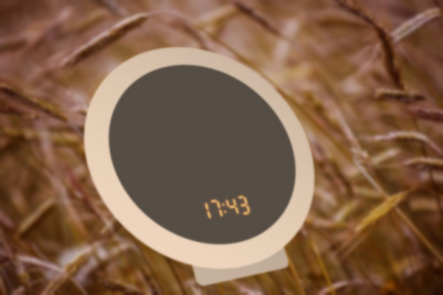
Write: 17 h 43 min
